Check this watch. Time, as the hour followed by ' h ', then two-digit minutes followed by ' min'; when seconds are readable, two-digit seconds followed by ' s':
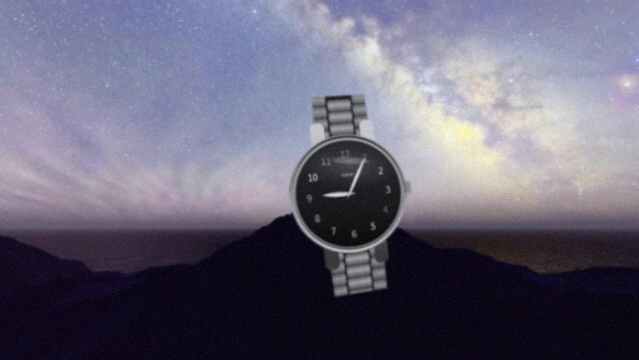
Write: 9 h 05 min
